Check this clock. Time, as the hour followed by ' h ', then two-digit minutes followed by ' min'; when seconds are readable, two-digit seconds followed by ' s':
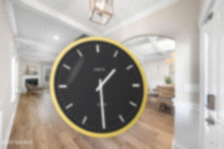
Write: 1 h 30 min
